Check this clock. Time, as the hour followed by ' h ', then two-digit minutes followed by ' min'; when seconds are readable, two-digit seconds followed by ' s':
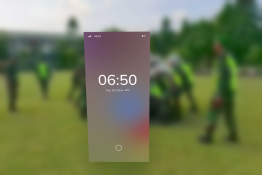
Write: 6 h 50 min
